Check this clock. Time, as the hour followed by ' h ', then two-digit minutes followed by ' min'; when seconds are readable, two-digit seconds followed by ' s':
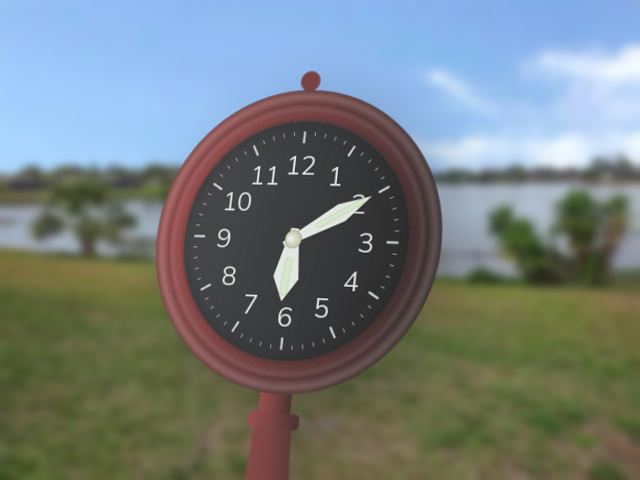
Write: 6 h 10 min
